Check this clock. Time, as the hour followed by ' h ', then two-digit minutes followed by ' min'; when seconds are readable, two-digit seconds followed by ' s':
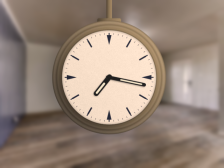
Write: 7 h 17 min
